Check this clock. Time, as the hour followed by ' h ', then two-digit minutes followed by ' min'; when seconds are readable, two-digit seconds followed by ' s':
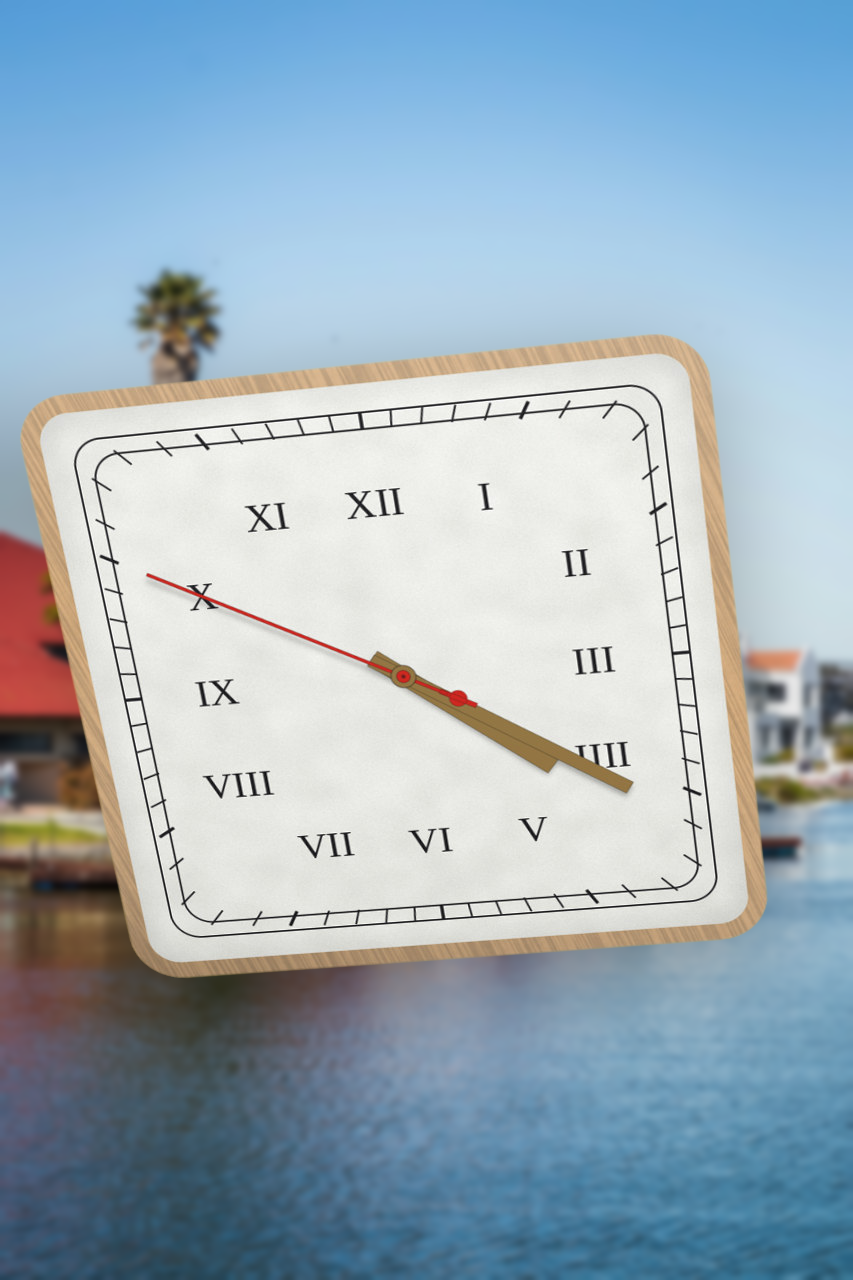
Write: 4 h 20 min 50 s
